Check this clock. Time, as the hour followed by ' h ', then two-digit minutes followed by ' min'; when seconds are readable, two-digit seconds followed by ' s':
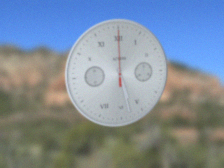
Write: 5 h 28 min
